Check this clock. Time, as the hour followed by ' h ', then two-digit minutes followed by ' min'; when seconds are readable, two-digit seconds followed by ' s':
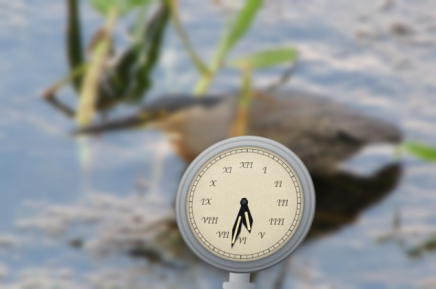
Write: 5 h 32 min
